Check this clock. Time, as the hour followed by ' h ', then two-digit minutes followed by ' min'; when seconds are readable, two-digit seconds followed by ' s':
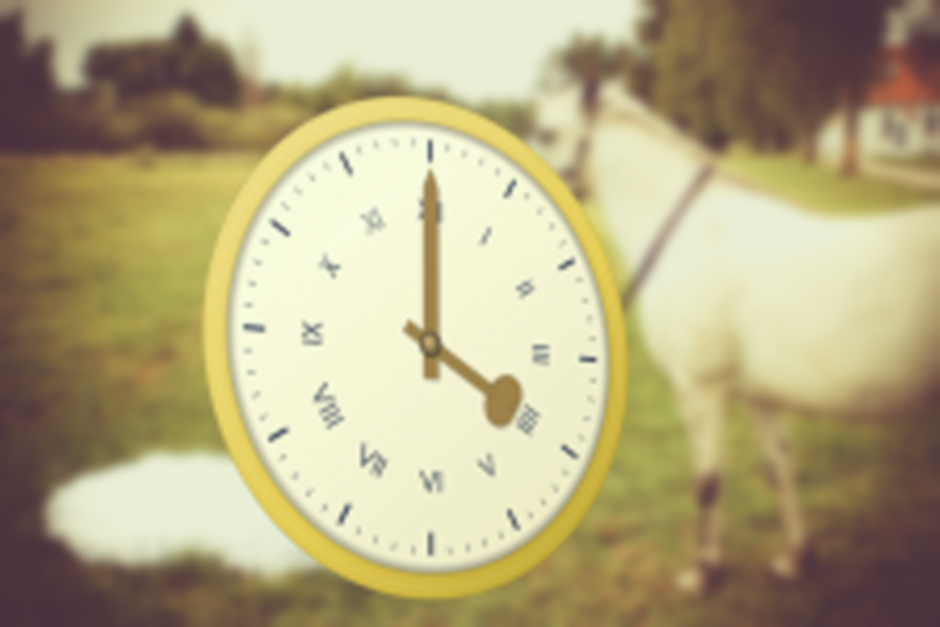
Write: 4 h 00 min
